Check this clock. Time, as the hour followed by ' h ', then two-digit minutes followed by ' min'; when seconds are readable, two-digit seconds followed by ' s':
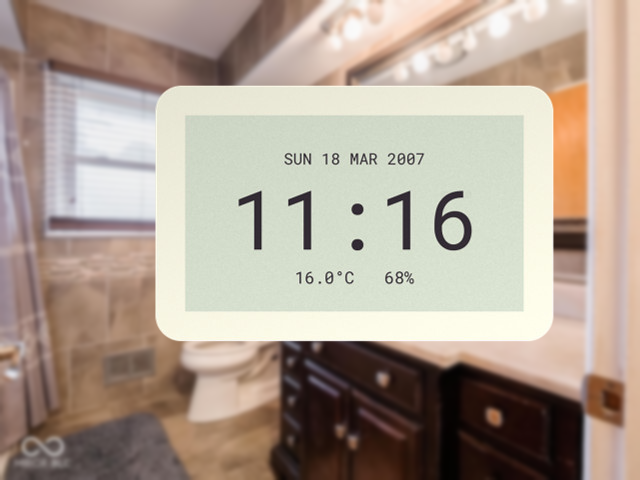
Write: 11 h 16 min
